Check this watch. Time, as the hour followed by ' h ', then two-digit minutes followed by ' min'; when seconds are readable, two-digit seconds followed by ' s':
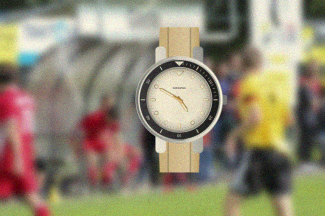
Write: 4 h 50 min
